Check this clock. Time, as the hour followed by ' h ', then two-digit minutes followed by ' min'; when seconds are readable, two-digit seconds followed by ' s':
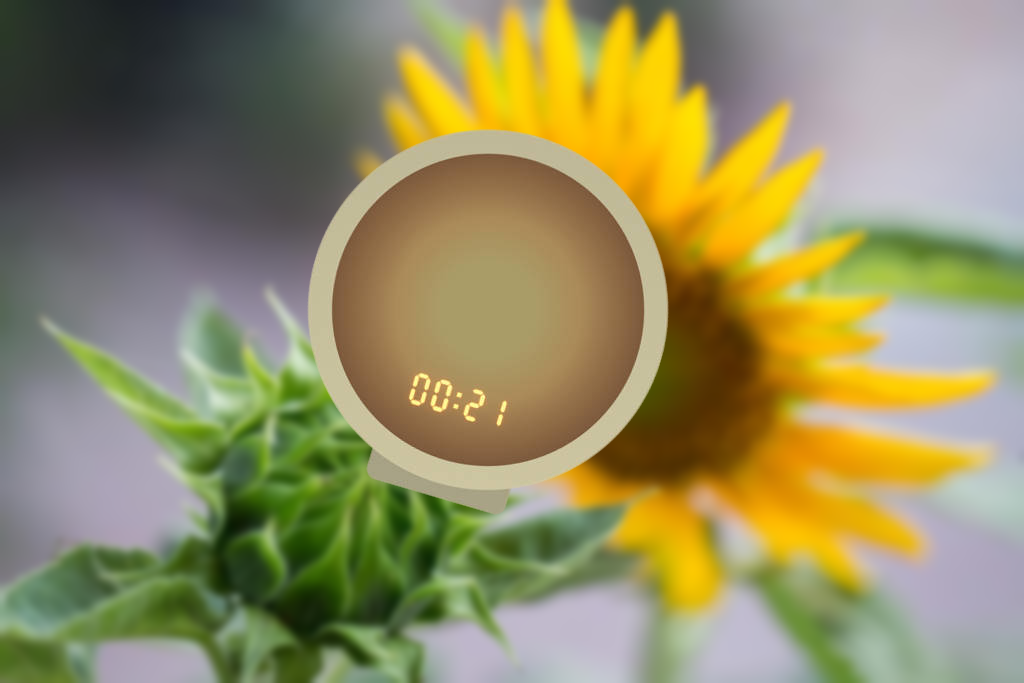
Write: 0 h 21 min
